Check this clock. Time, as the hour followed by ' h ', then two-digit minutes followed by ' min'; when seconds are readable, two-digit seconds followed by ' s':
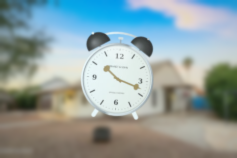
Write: 10 h 18 min
